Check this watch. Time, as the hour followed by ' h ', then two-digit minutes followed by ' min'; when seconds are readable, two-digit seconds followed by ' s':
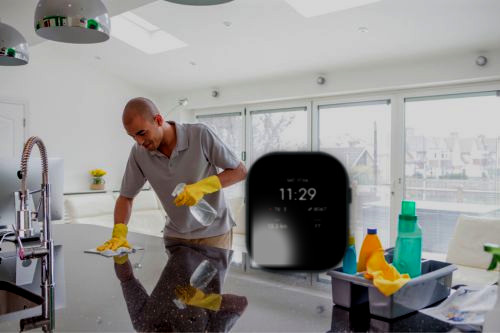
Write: 11 h 29 min
